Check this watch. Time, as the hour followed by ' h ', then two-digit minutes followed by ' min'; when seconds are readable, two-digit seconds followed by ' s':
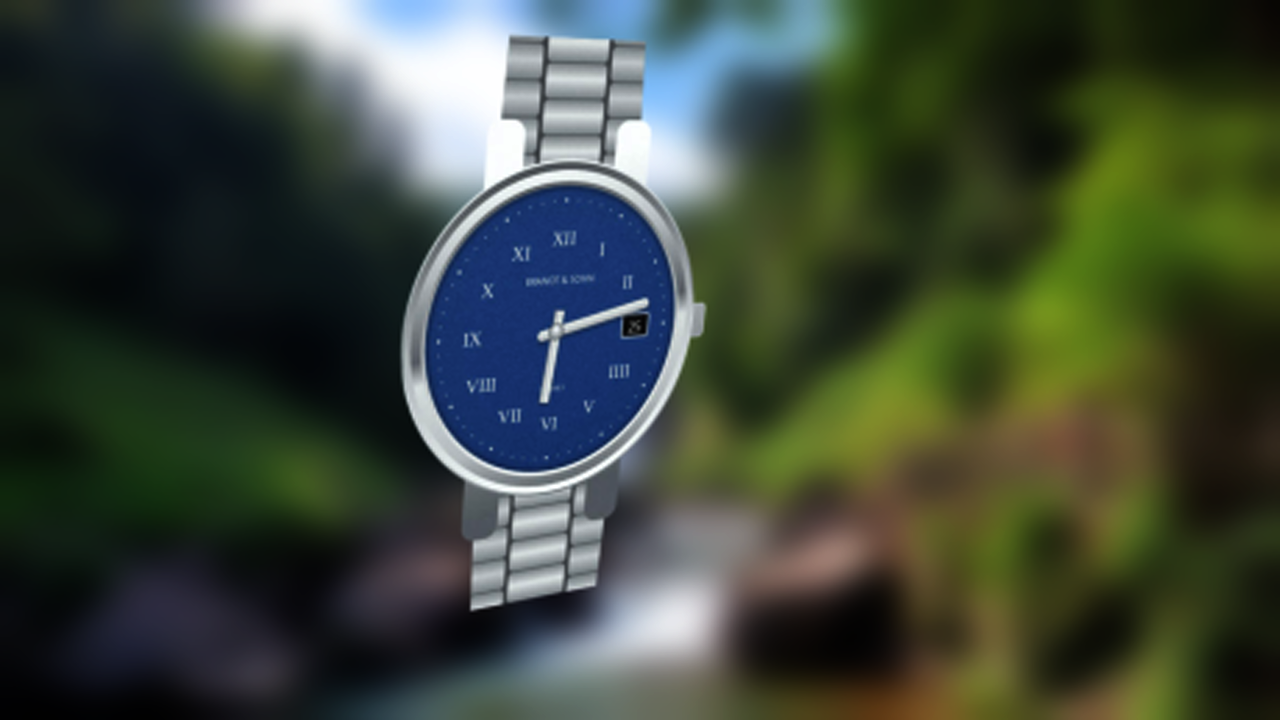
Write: 6 h 13 min
